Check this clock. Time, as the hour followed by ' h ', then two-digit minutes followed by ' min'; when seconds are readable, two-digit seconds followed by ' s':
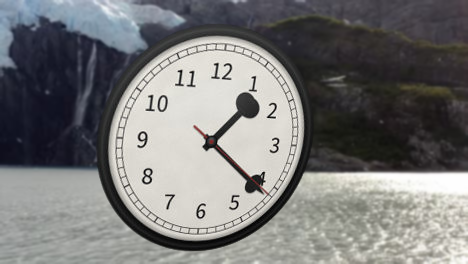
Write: 1 h 21 min 21 s
